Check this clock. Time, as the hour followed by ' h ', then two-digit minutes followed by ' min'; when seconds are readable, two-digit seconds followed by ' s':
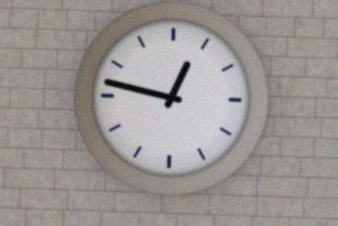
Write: 12 h 47 min
